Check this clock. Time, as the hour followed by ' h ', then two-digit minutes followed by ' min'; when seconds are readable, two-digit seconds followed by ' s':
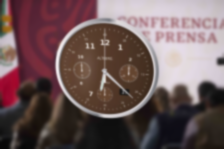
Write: 6 h 22 min
